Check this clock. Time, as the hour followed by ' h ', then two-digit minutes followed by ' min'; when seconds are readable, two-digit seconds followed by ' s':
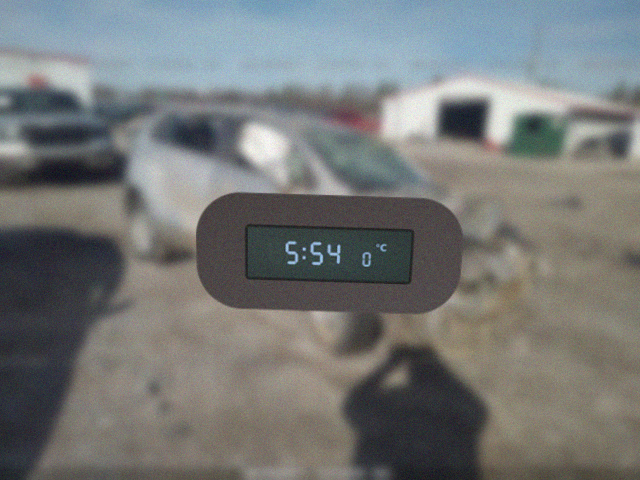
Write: 5 h 54 min
